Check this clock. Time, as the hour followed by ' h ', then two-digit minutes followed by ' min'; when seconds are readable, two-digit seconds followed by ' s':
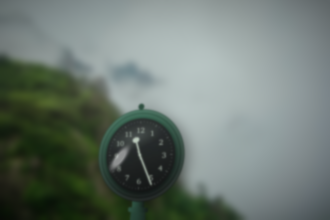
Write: 11 h 26 min
